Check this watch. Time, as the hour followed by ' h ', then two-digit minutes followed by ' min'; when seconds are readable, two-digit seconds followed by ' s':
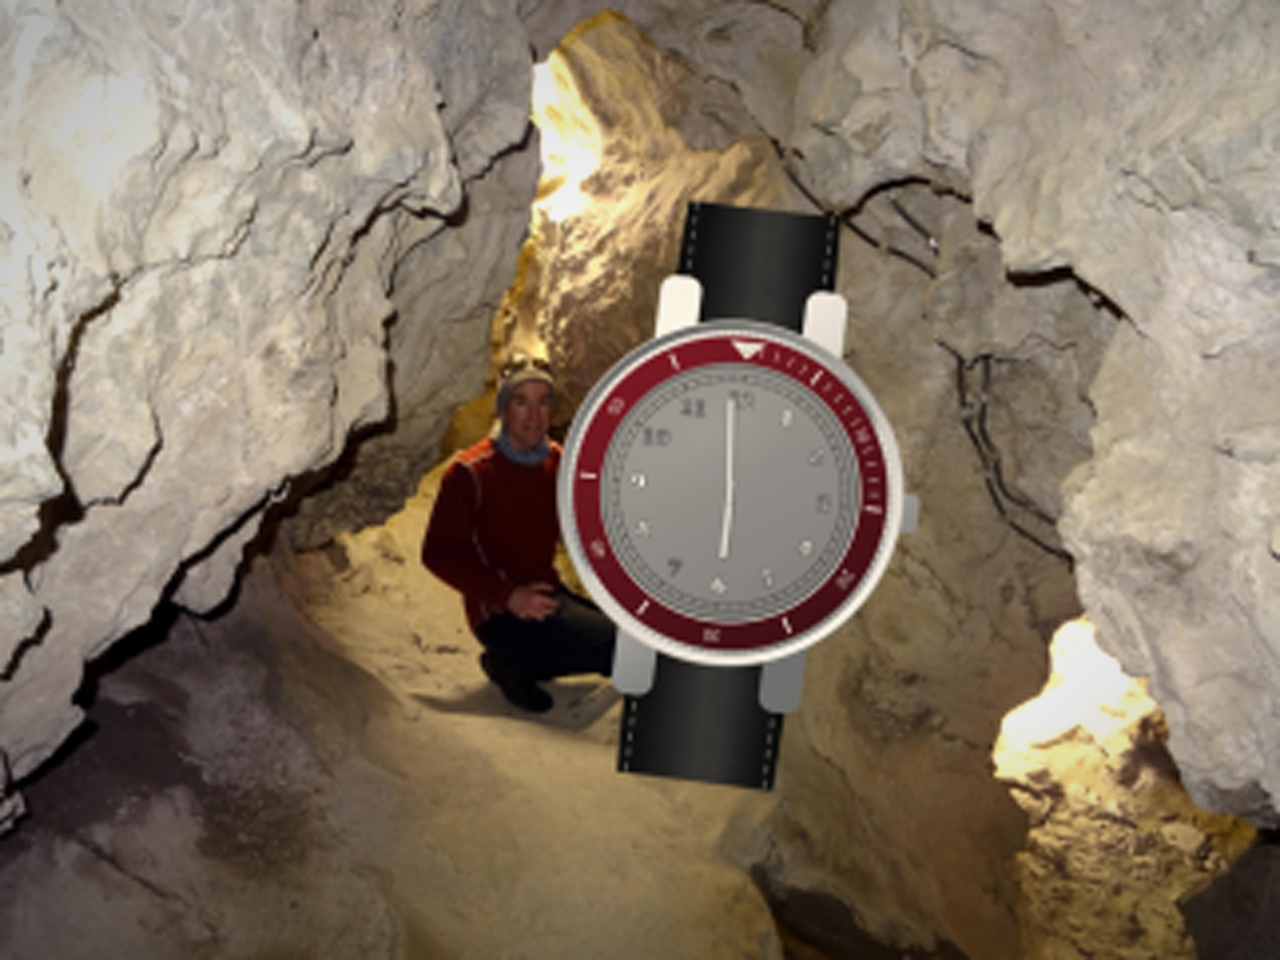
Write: 5 h 59 min
